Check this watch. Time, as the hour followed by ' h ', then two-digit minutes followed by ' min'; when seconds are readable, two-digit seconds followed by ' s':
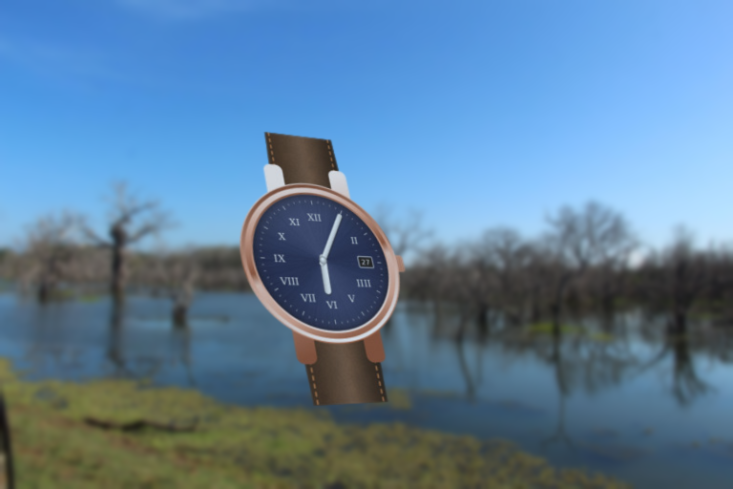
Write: 6 h 05 min
